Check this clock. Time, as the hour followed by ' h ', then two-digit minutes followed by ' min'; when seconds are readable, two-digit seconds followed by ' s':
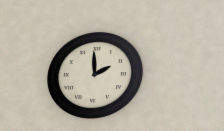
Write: 1 h 59 min
